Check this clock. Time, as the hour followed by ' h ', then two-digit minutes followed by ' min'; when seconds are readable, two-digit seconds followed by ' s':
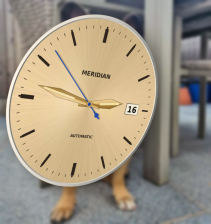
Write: 2 h 46 min 52 s
